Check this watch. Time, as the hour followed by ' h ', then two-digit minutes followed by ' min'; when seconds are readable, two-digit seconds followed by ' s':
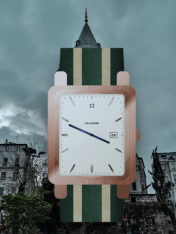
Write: 3 h 49 min
